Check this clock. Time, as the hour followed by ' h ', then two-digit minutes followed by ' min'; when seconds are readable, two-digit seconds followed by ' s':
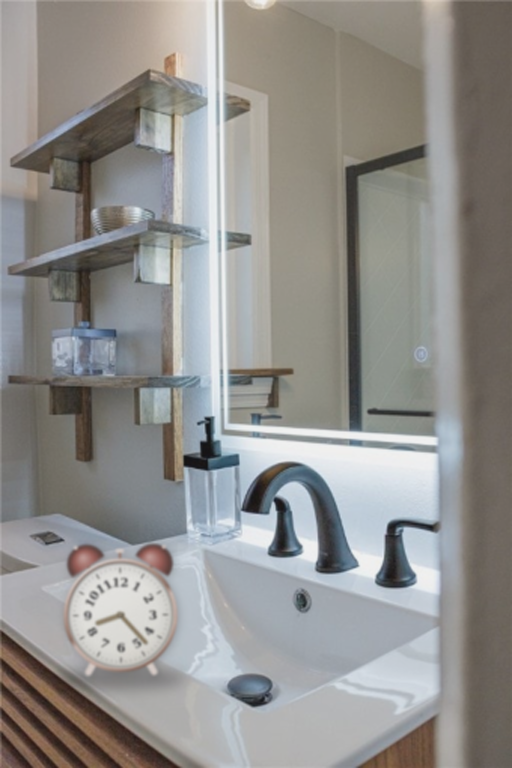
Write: 8 h 23 min
